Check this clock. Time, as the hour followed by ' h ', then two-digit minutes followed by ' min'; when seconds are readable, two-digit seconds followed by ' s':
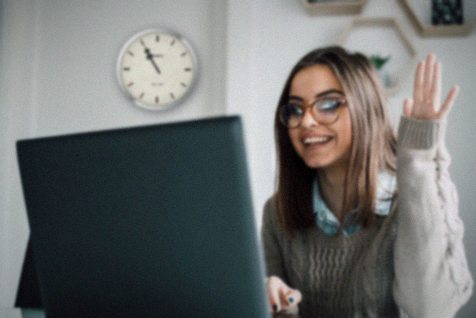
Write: 10 h 55 min
